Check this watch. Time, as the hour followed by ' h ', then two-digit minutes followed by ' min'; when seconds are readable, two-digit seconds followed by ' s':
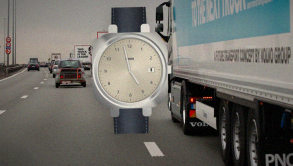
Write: 4 h 58 min
